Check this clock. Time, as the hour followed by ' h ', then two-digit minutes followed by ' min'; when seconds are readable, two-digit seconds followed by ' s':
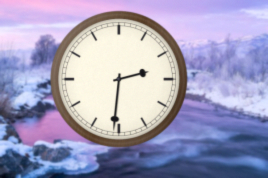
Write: 2 h 31 min
